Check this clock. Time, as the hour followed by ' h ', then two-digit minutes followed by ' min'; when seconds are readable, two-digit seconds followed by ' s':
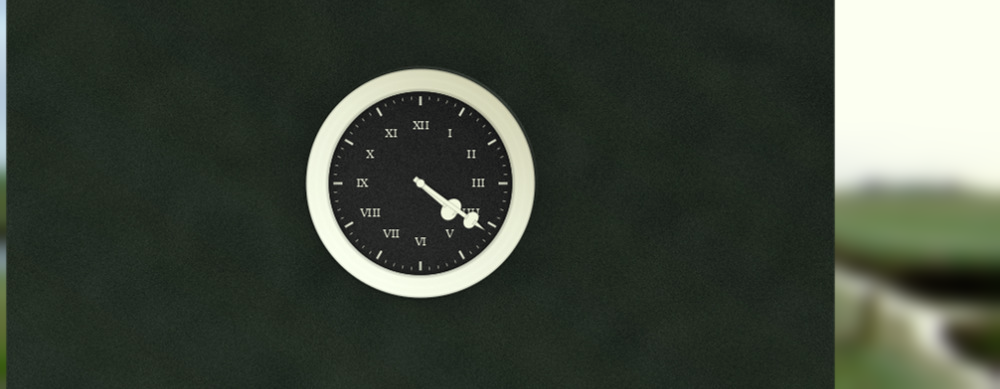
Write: 4 h 21 min
